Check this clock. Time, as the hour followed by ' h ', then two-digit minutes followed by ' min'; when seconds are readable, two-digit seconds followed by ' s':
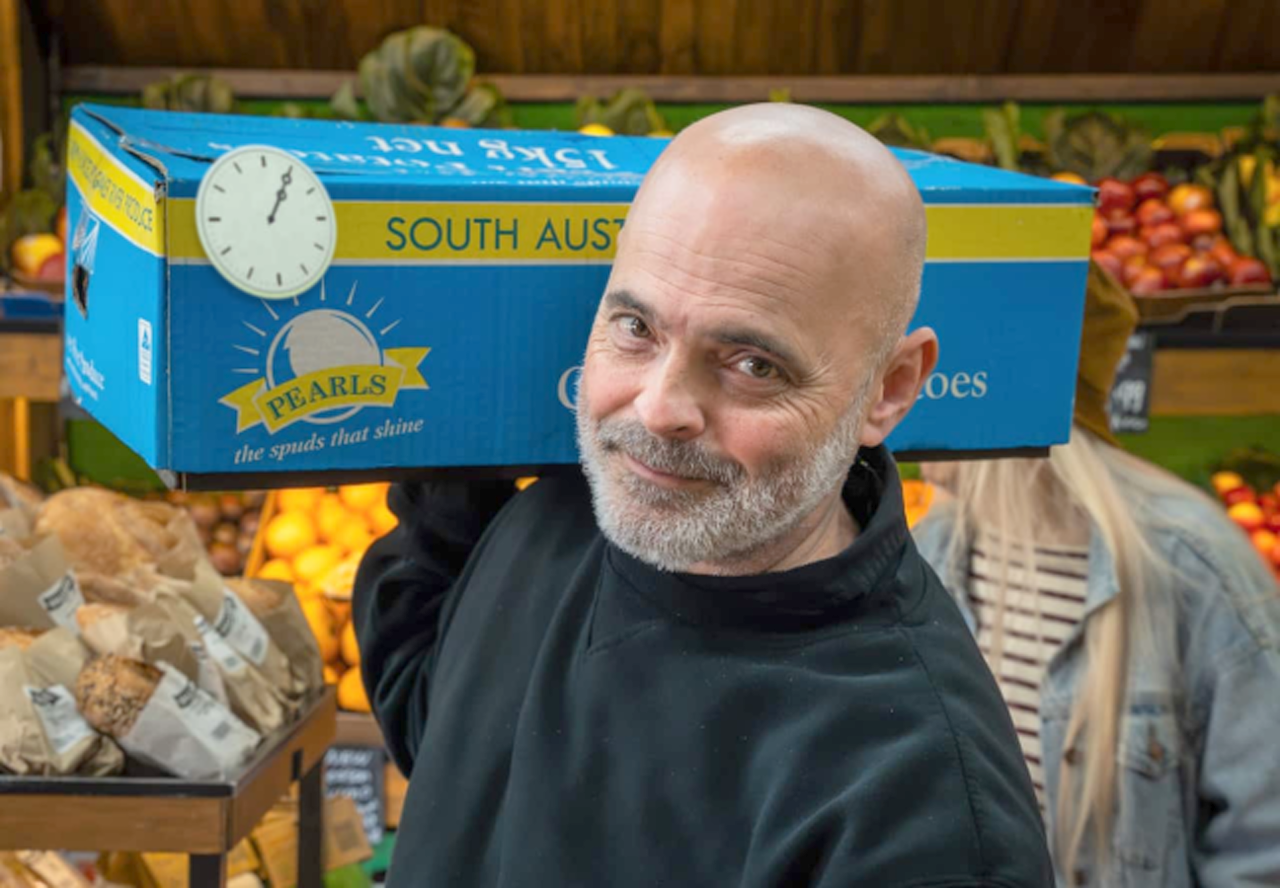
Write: 1 h 05 min
